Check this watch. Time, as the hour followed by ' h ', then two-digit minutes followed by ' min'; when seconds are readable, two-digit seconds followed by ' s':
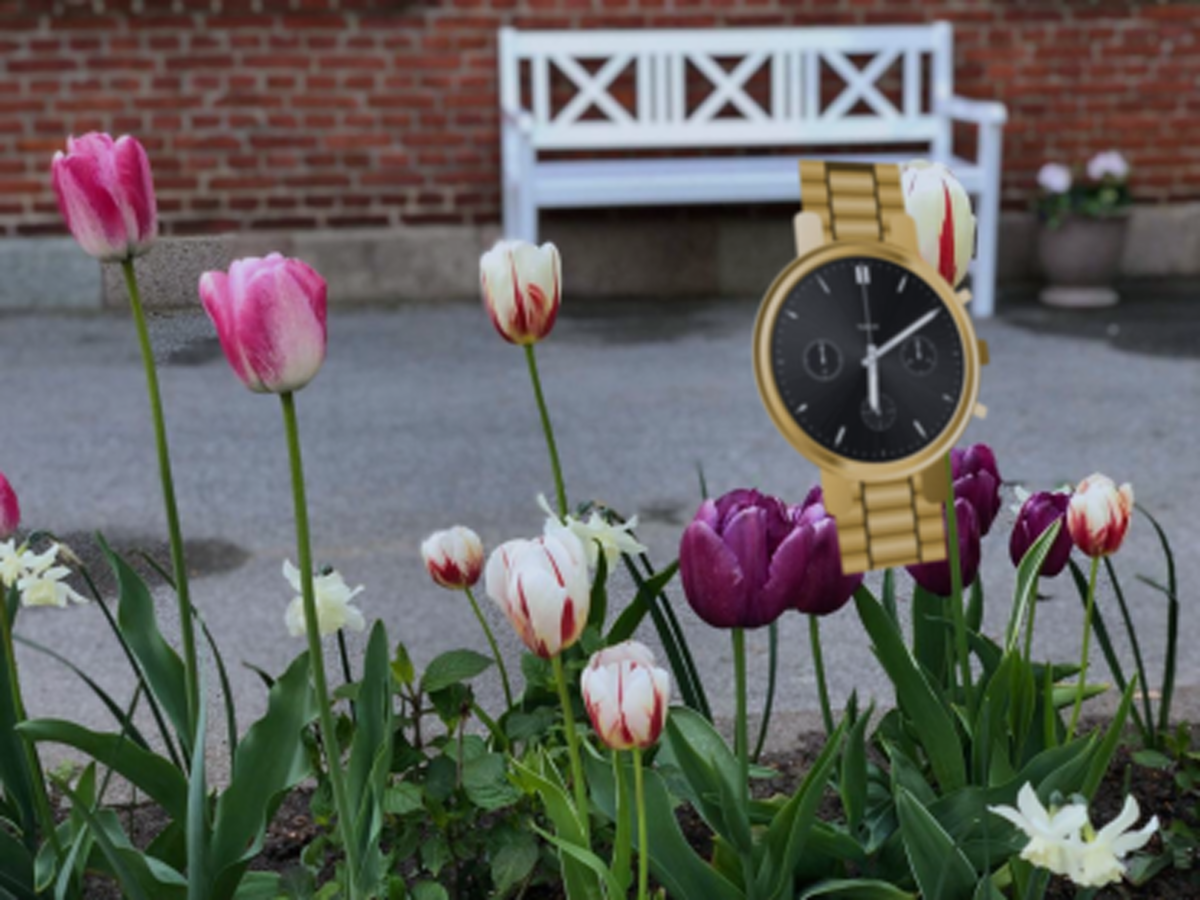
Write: 6 h 10 min
